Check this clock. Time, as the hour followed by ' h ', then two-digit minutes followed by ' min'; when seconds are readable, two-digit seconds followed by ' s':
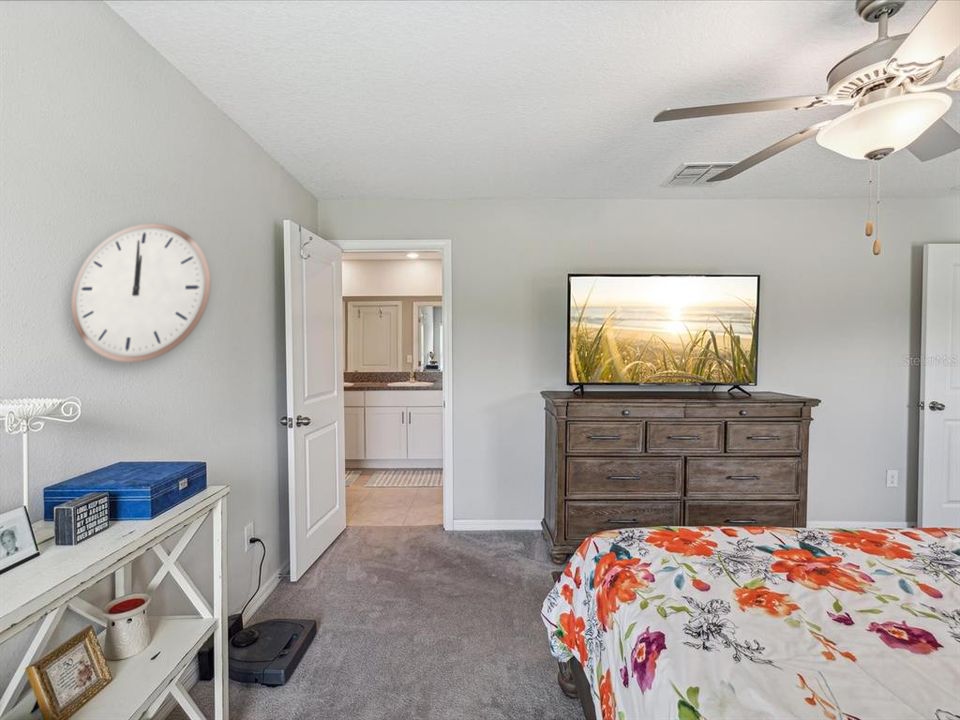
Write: 11 h 59 min
